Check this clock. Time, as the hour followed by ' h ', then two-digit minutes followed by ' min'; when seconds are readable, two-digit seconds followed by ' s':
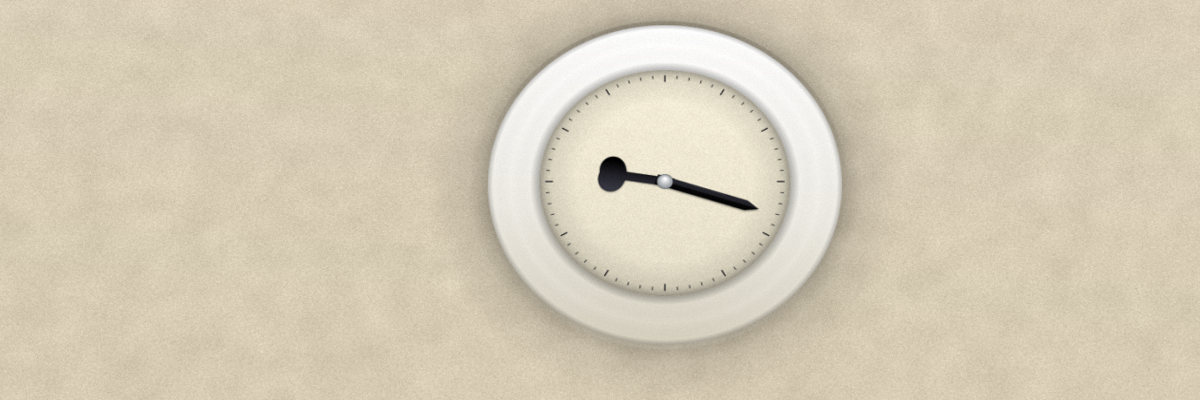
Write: 9 h 18 min
